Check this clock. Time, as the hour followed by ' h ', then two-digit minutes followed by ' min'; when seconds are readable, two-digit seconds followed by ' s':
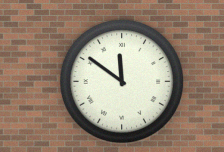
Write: 11 h 51 min
